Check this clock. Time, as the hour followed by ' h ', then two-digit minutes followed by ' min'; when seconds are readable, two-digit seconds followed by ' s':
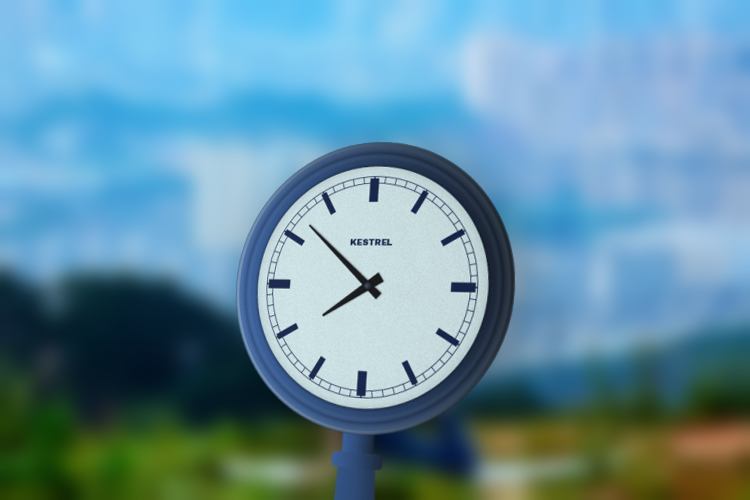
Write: 7 h 52 min
